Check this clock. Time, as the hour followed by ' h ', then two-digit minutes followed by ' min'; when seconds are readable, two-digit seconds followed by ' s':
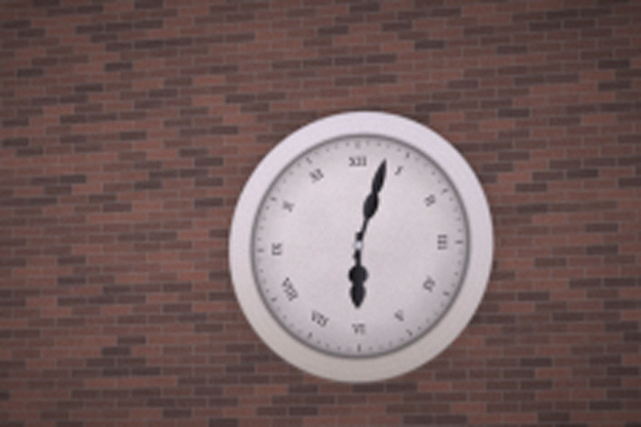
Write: 6 h 03 min
